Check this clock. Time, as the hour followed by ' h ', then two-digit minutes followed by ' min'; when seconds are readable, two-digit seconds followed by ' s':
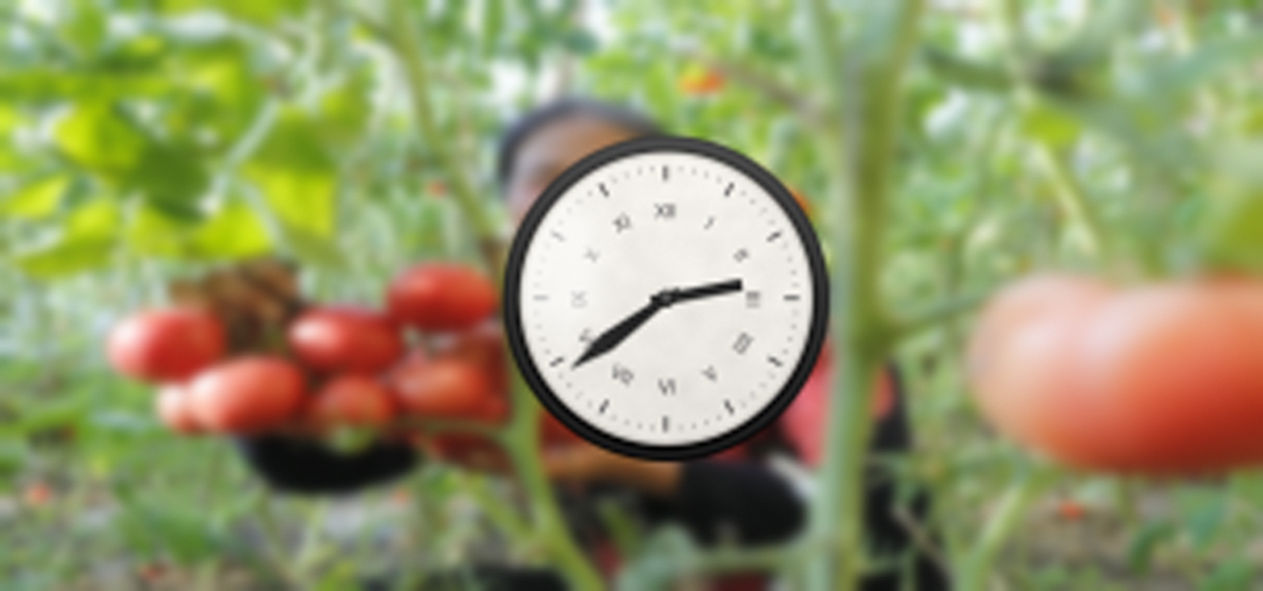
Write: 2 h 39 min
